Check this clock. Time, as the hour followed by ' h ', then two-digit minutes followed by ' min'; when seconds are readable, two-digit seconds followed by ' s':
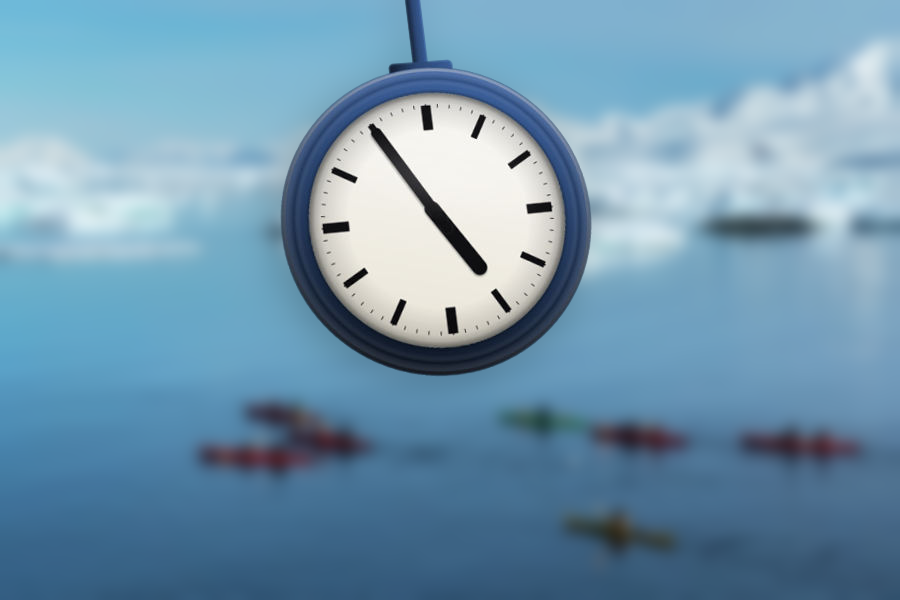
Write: 4 h 55 min
